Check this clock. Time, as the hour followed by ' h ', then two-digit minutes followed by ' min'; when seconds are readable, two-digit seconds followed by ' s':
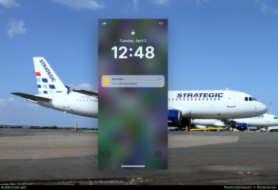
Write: 12 h 48 min
